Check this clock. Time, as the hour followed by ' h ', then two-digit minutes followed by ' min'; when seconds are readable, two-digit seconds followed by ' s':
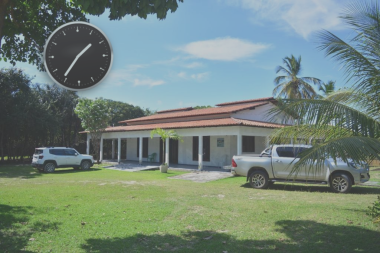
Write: 1 h 36 min
